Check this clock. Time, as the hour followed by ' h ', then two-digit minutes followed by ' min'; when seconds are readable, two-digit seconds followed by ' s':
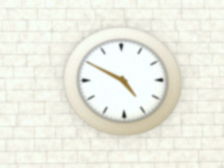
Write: 4 h 50 min
